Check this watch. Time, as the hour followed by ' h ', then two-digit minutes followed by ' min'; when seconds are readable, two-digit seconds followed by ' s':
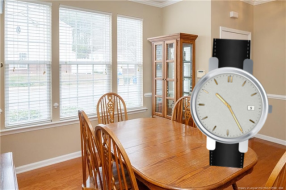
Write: 10 h 25 min
